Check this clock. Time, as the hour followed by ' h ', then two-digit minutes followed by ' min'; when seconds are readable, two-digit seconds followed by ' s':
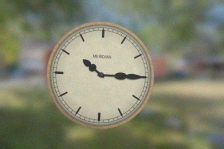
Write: 10 h 15 min
